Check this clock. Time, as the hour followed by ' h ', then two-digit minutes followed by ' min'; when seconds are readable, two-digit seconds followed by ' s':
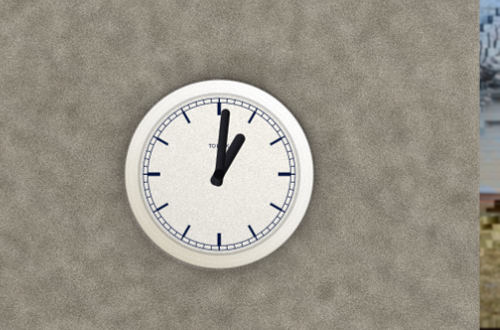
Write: 1 h 01 min
